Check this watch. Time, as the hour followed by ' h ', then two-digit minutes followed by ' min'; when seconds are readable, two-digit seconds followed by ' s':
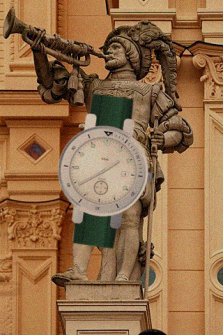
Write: 1 h 39 min
